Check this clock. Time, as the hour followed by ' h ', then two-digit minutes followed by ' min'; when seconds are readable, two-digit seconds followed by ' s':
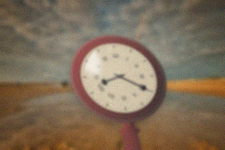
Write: 8 h 20 min
